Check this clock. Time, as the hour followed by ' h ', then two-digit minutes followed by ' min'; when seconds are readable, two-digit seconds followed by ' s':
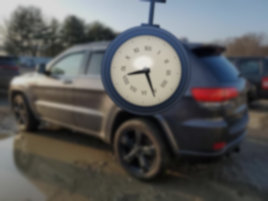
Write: 8 h 26 min
